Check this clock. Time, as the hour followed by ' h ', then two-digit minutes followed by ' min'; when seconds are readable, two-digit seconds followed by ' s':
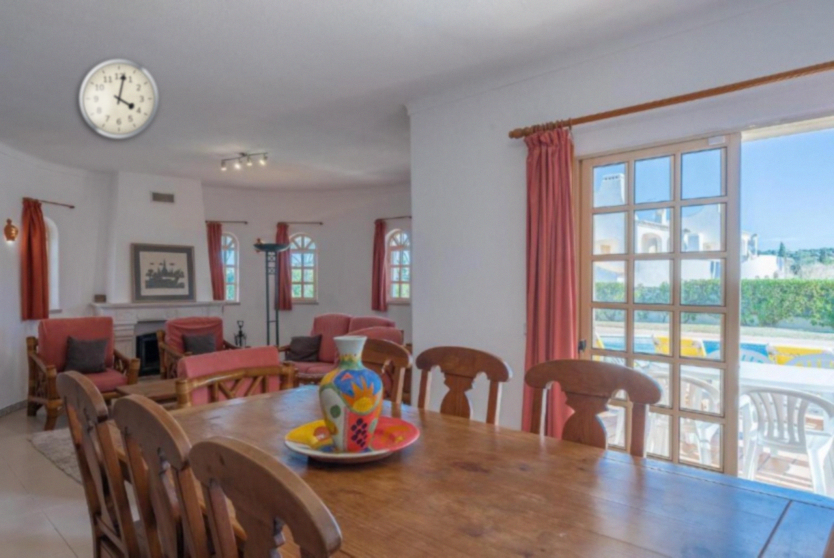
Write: 4 h 02 min
